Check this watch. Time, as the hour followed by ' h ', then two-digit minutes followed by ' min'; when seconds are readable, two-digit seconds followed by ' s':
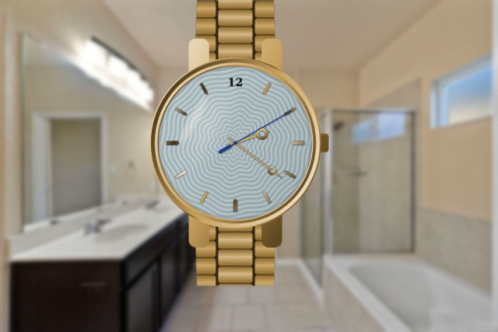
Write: 2 h 21 min 10 s
